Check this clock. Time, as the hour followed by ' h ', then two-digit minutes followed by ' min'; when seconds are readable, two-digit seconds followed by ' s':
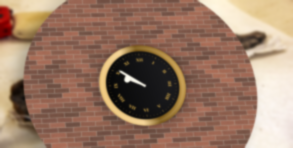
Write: 9 h 51 min
